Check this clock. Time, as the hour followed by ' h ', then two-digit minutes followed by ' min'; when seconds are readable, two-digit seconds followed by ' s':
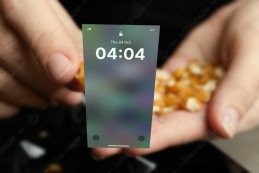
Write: 4 h 04 min
